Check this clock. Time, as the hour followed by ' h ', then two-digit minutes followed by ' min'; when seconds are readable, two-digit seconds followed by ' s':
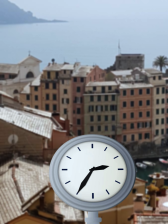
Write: 2 h 35 min
